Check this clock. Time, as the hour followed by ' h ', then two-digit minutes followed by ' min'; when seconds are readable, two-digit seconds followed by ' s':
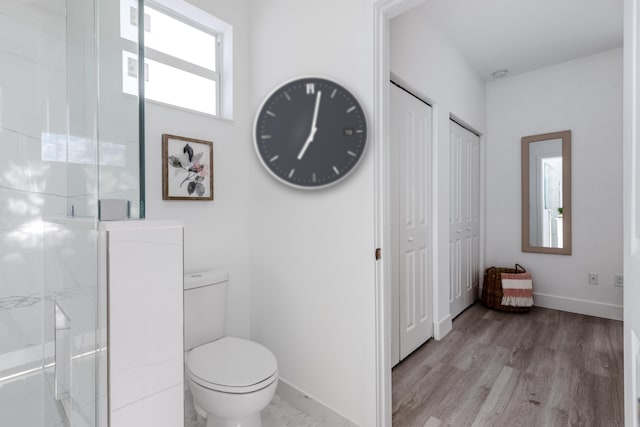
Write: 7 h 02 min
